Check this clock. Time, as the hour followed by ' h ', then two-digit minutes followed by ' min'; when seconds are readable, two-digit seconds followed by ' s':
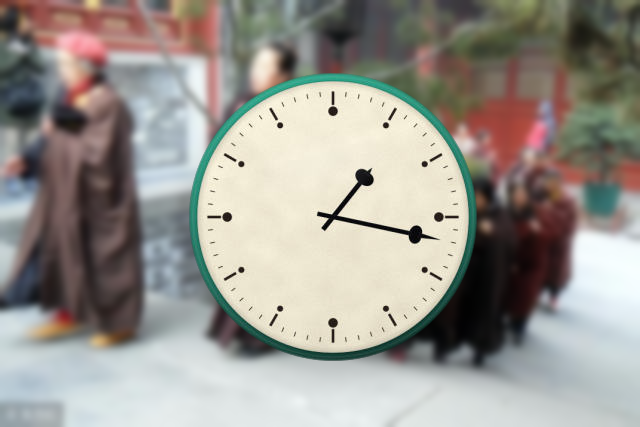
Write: 1 h 17 min
